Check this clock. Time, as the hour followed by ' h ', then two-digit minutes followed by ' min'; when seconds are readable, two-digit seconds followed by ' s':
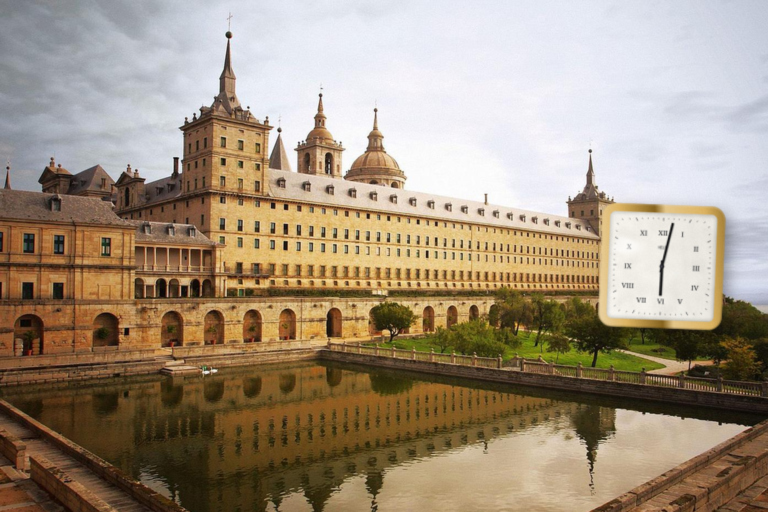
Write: 6 h 02 min
